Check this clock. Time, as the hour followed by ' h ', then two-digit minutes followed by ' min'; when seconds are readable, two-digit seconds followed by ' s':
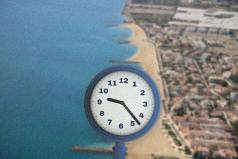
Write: 9 h 23 min
